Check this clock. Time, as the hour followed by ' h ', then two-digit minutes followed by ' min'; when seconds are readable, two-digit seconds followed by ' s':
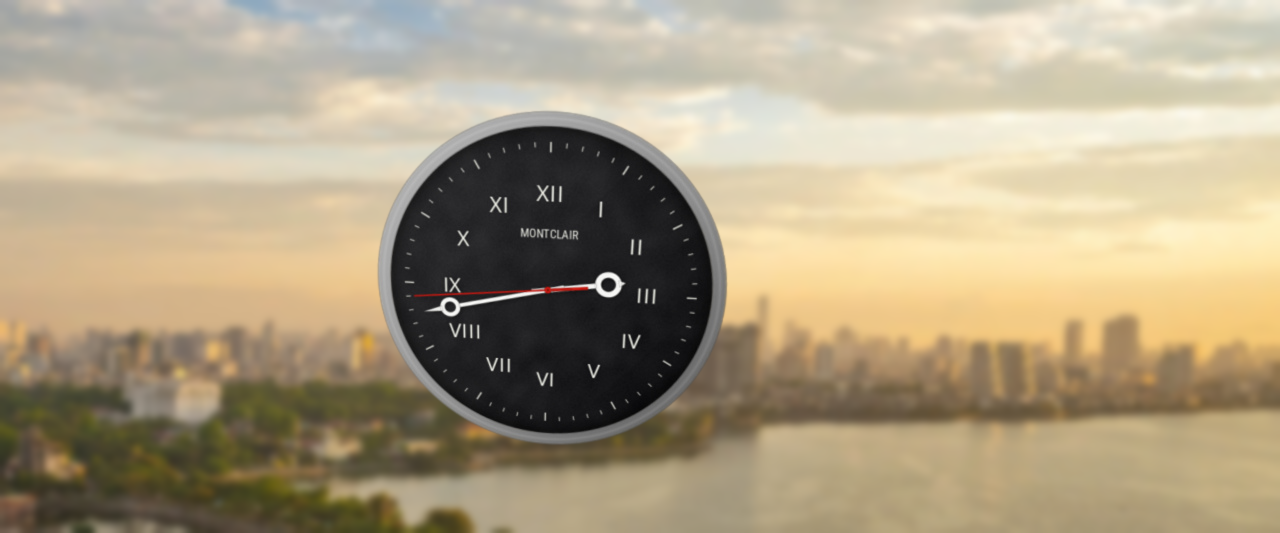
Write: 2 h 42 min 44 s
